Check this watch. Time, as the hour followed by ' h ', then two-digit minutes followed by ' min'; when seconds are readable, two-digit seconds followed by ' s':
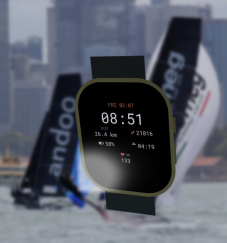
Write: 8 h 51 min
